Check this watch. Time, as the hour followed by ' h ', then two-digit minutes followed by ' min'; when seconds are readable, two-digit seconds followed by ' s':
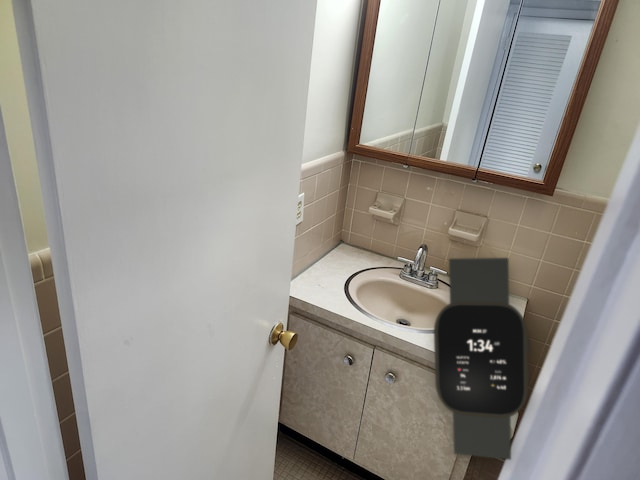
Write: 1 h 34 min
